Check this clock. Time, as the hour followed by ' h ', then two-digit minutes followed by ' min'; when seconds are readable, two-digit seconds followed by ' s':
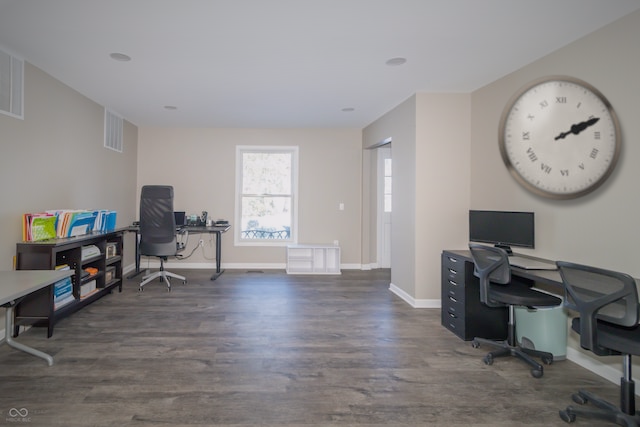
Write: 2 h 11 min
